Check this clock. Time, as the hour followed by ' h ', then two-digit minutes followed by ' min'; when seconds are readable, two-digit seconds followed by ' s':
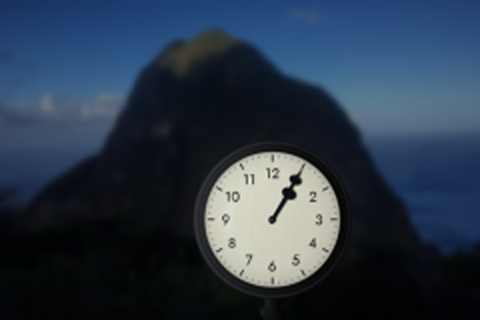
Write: 1 h 05 min
